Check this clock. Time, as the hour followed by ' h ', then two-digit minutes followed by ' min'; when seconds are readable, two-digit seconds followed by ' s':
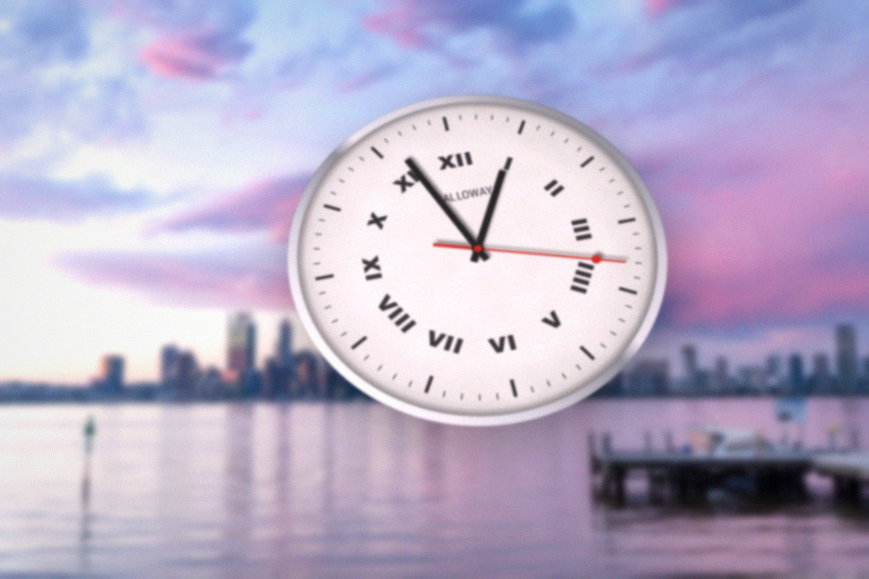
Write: 12 h 56 min 18 s
